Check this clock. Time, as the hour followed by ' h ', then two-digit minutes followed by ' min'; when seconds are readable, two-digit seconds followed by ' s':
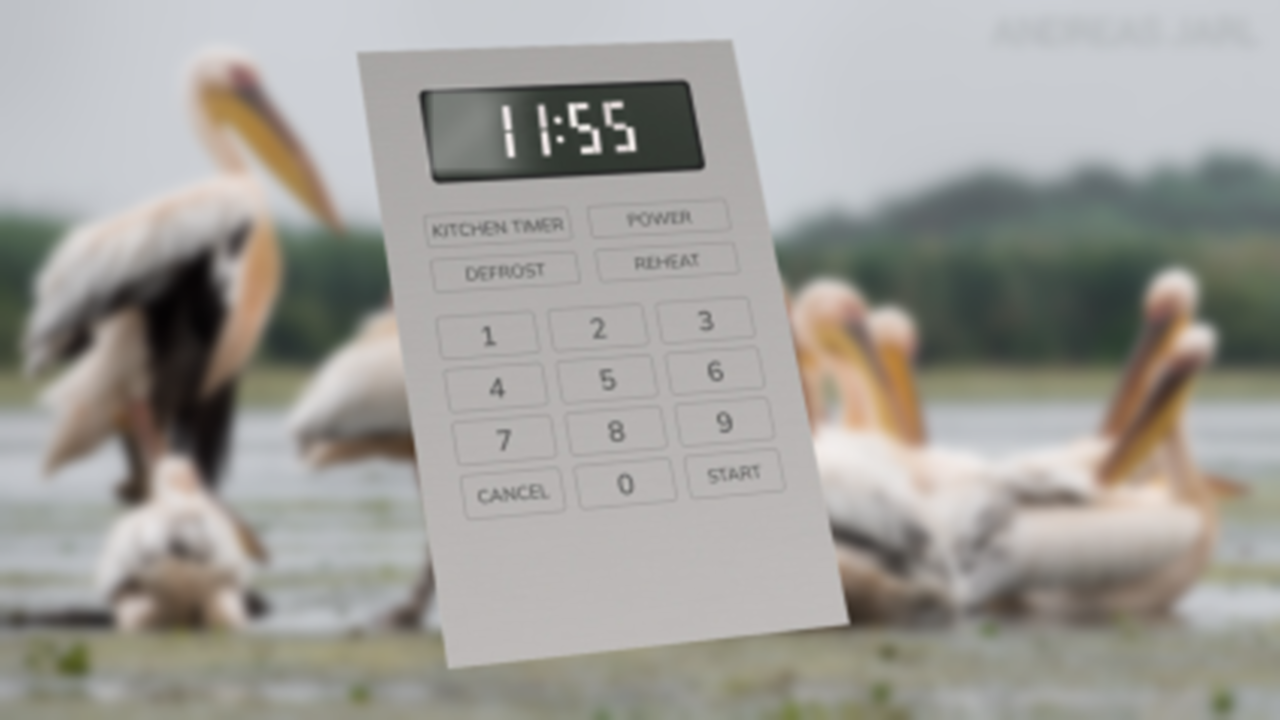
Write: 11 h 55 min
